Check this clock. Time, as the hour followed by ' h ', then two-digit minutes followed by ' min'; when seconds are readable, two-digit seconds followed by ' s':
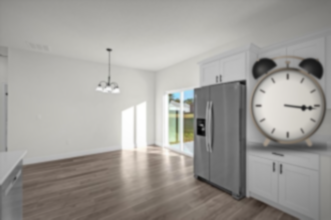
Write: 3 h 16 min
